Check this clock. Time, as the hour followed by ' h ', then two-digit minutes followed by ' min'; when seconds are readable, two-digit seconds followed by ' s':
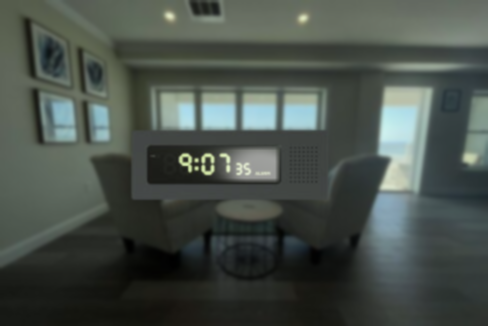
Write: 9 h 07 min 35 s
